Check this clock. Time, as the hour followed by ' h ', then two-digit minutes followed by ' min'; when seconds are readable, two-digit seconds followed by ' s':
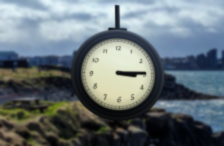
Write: 3 h 15 min
